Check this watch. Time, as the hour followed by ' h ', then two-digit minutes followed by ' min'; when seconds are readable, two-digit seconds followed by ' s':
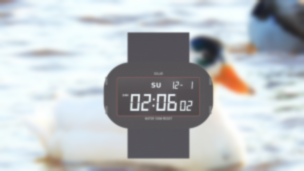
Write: 2 h 06 min 02 s
